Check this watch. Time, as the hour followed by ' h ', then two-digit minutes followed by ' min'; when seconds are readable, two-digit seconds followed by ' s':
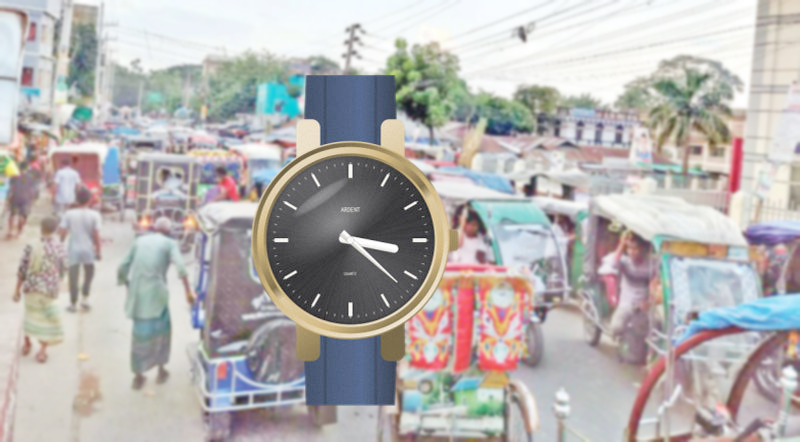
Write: 3 h 22 min
